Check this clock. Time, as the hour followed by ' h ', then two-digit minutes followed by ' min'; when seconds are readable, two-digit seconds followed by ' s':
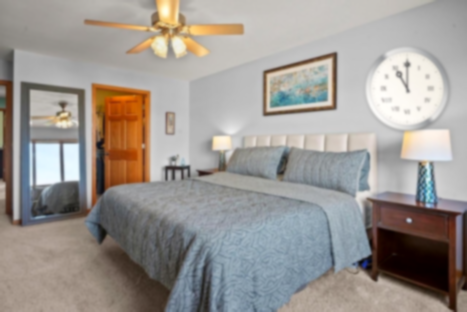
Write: 11 h 00 min
